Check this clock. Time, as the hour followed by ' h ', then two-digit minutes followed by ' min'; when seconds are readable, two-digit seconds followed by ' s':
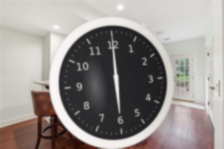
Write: 6 h 00 min
